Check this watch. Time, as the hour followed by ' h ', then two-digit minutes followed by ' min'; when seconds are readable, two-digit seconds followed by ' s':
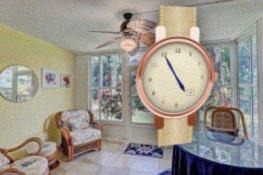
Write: 4 h 55 min
